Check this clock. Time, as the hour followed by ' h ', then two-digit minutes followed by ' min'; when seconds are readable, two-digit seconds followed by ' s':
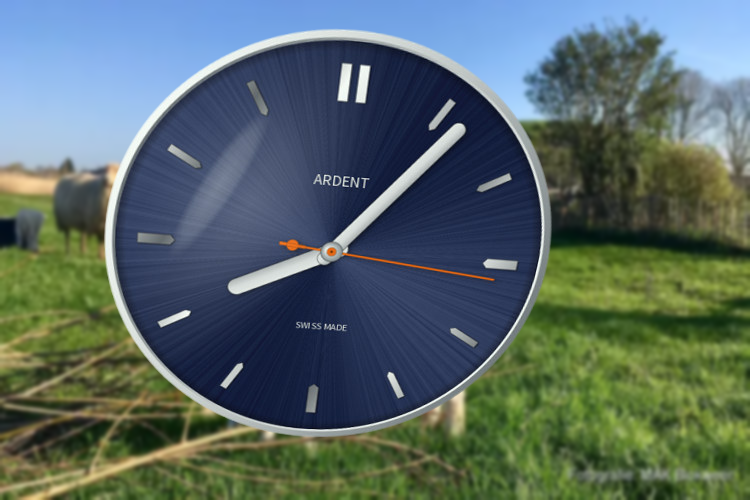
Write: 8 h 06 min 16 s
